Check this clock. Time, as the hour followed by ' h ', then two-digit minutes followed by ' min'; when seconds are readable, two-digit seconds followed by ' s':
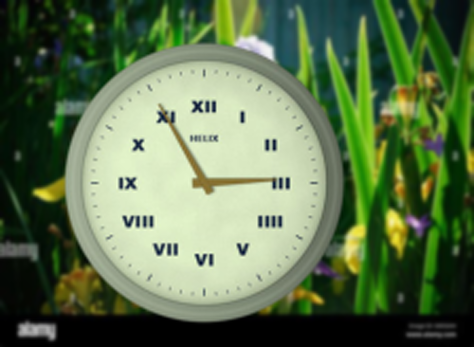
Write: 2 h 55 min
